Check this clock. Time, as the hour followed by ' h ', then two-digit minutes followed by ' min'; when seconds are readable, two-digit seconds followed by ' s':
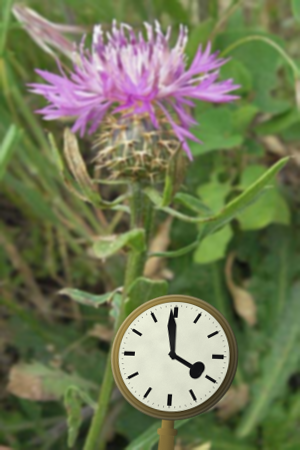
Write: 3 h 59 min
